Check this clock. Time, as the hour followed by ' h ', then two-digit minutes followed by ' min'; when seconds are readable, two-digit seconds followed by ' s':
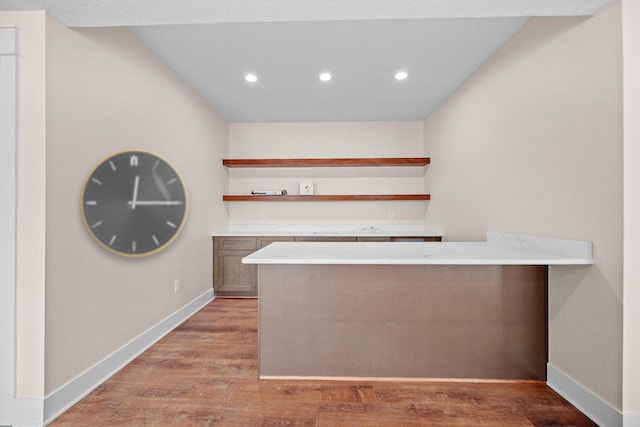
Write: 12 h 15 min
